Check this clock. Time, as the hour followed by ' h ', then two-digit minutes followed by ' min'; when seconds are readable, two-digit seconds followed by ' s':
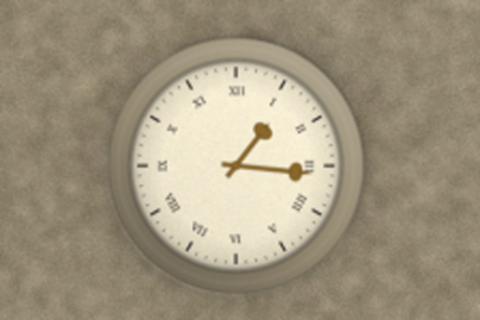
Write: 1 h 16 min
